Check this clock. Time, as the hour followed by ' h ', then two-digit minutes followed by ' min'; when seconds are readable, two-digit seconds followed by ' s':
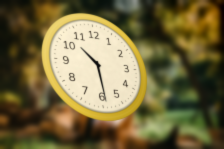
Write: 10 h 29 min
